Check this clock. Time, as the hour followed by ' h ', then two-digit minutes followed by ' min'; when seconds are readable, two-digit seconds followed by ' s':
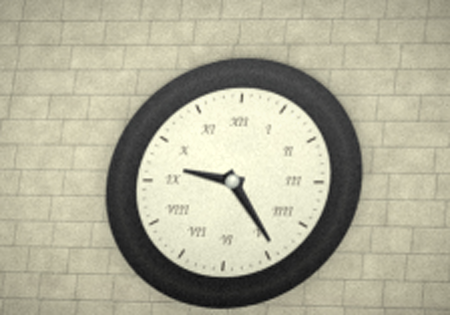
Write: 9 h 24 min
